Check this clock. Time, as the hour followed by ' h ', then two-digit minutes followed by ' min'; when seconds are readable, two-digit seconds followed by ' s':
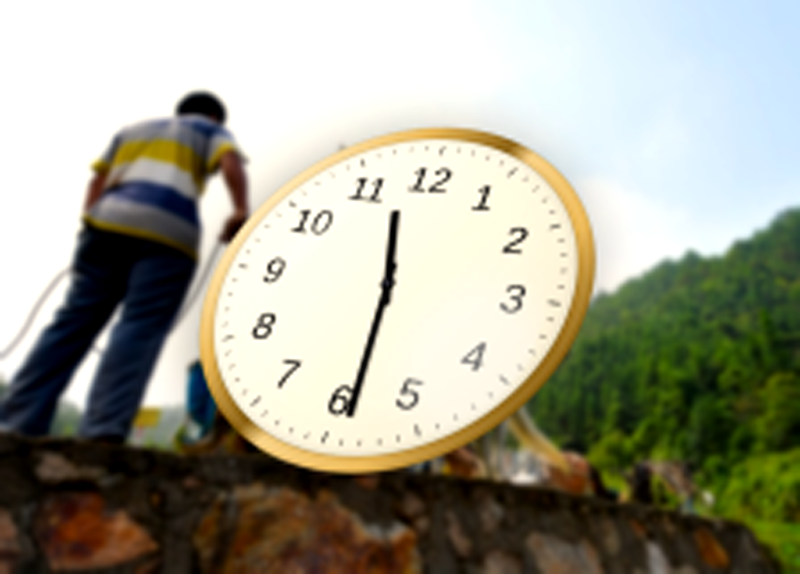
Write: 11 h 29 min
